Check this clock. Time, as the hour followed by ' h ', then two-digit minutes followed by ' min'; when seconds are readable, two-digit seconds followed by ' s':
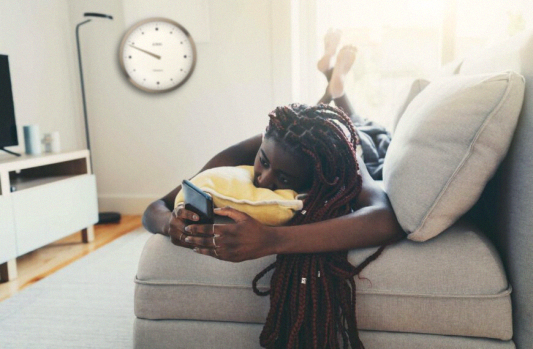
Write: 9 h 49 min
